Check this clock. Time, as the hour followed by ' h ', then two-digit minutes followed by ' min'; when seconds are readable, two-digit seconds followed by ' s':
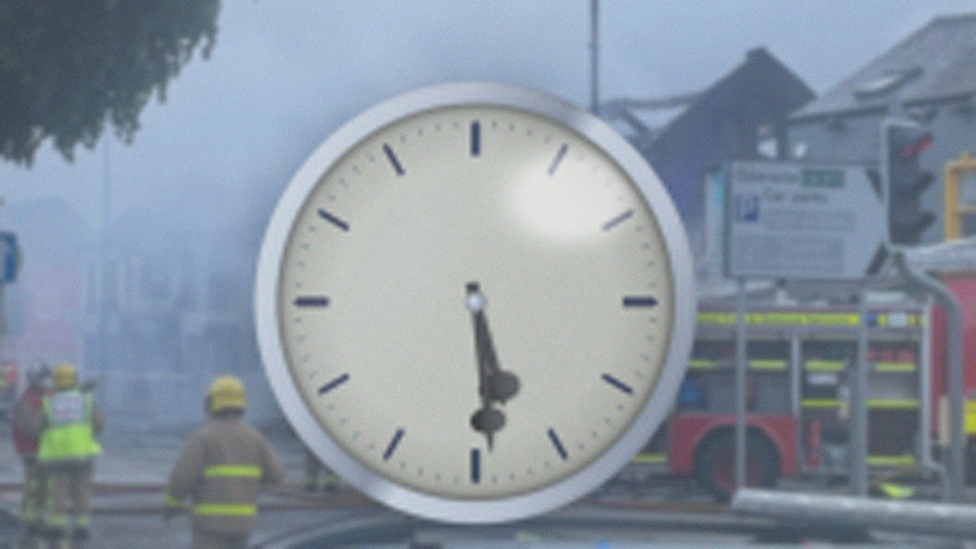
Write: 5 h 29 min
